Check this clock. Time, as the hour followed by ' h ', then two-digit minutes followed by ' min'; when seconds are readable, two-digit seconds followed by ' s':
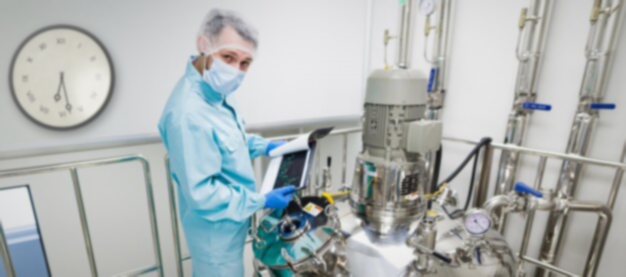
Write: 6 h 28 min
